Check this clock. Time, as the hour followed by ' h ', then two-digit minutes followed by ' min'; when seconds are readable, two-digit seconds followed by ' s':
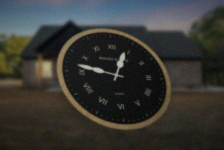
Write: 12 h 47 min
